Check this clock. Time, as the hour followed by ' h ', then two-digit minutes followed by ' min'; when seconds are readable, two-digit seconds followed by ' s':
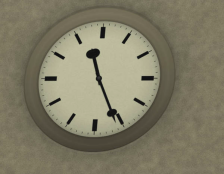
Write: 11 h 26 min
